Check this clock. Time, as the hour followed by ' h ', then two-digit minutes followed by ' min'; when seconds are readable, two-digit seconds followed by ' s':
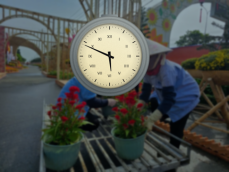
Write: 5 h 49 min
